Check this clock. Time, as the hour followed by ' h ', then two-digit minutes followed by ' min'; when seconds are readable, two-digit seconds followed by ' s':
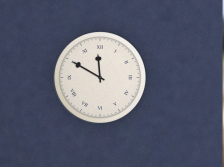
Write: 11 h 50 min
